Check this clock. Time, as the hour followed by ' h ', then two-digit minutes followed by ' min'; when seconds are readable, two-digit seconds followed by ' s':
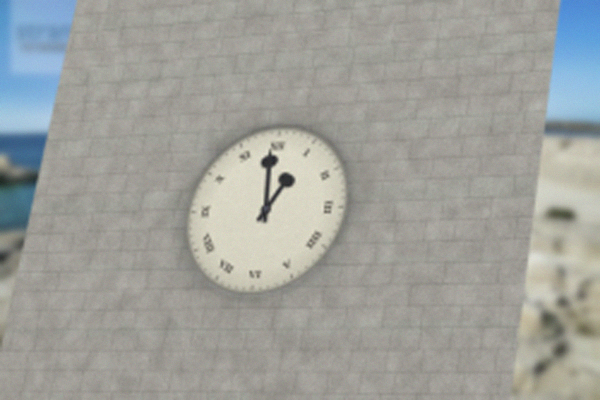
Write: 12 h 59 min
